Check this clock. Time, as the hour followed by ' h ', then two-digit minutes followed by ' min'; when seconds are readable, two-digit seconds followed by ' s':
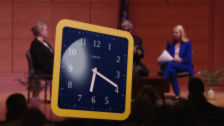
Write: 6 h 19 min
